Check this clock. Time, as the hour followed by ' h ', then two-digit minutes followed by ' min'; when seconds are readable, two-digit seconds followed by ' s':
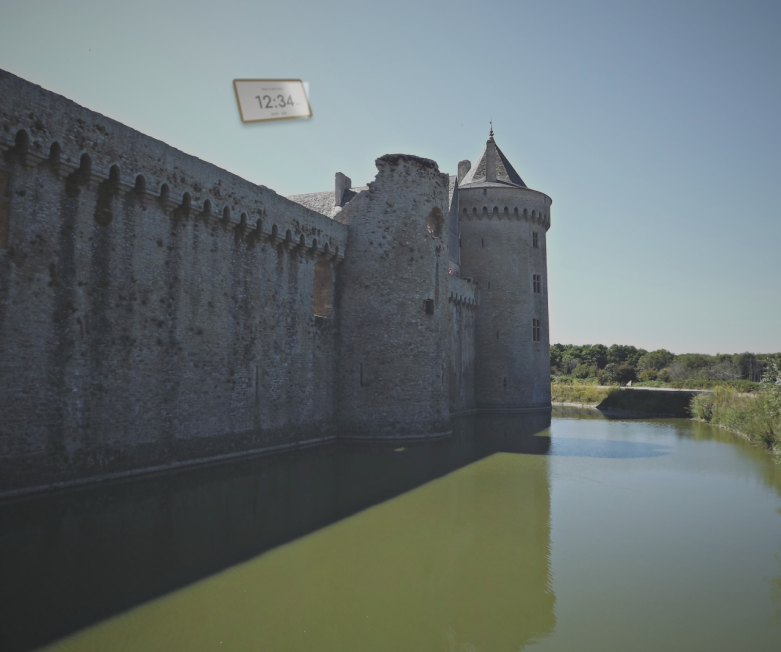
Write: 12 h 34 min
